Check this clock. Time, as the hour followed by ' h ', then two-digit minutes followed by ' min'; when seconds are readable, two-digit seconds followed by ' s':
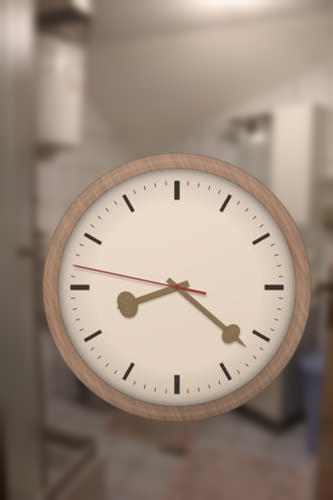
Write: 8 h 21 min 47 s
